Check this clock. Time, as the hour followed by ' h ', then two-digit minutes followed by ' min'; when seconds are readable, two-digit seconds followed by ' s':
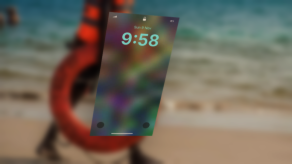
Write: 9 h 58 min
